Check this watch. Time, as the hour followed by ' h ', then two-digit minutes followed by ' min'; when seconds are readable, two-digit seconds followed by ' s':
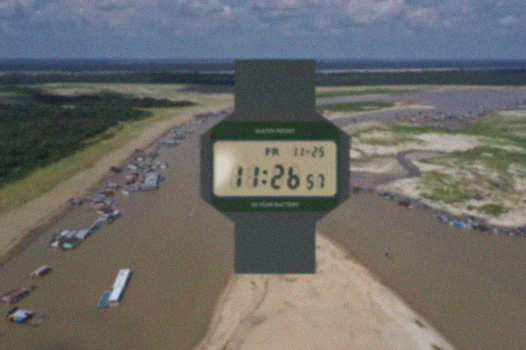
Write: 11 h 26 min 57 s
